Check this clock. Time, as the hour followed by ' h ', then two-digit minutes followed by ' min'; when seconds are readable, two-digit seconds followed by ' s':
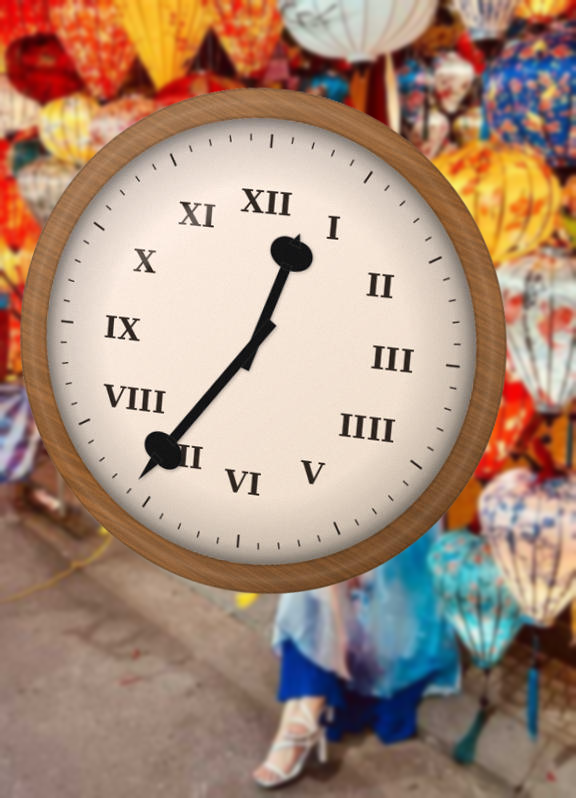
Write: 12 h 36 min
